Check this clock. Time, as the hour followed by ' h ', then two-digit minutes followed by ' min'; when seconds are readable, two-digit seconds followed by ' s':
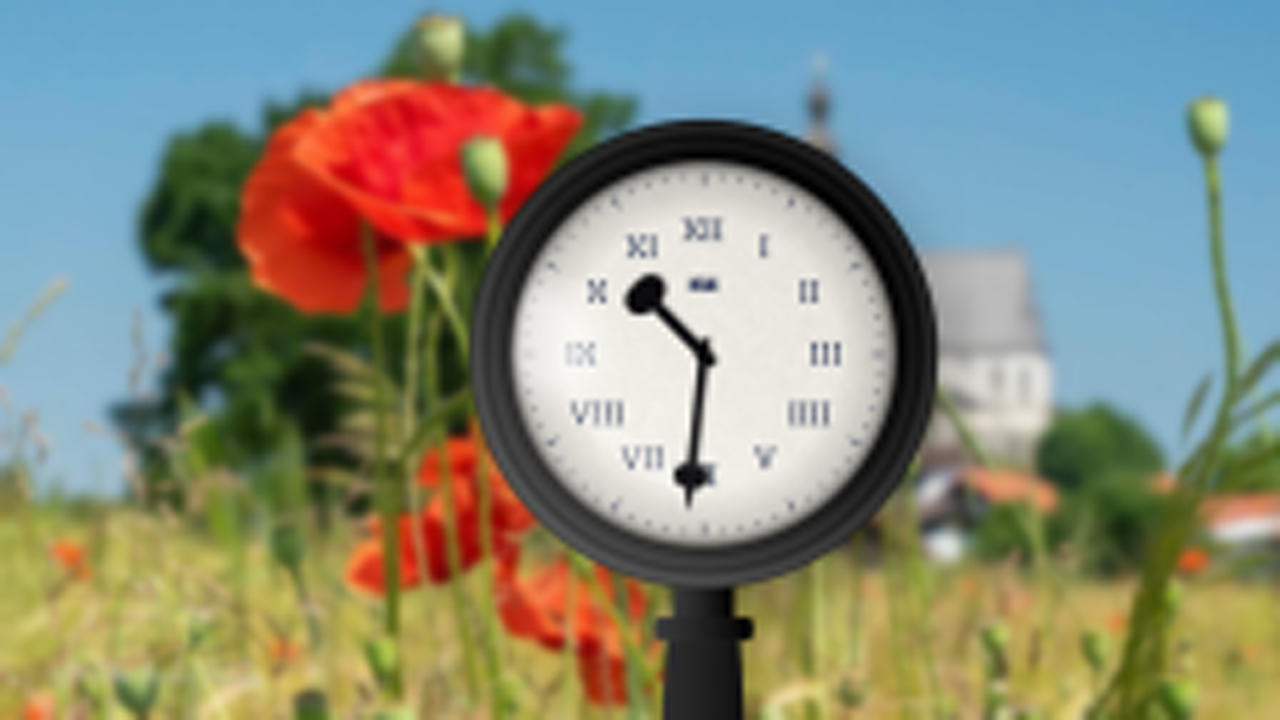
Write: 10 h 31 min
